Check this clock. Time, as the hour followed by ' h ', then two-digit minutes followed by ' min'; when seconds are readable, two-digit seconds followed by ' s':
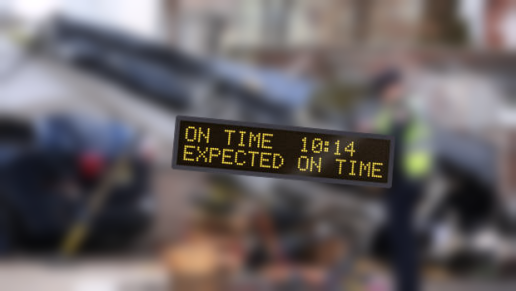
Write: 10 h 14 min
